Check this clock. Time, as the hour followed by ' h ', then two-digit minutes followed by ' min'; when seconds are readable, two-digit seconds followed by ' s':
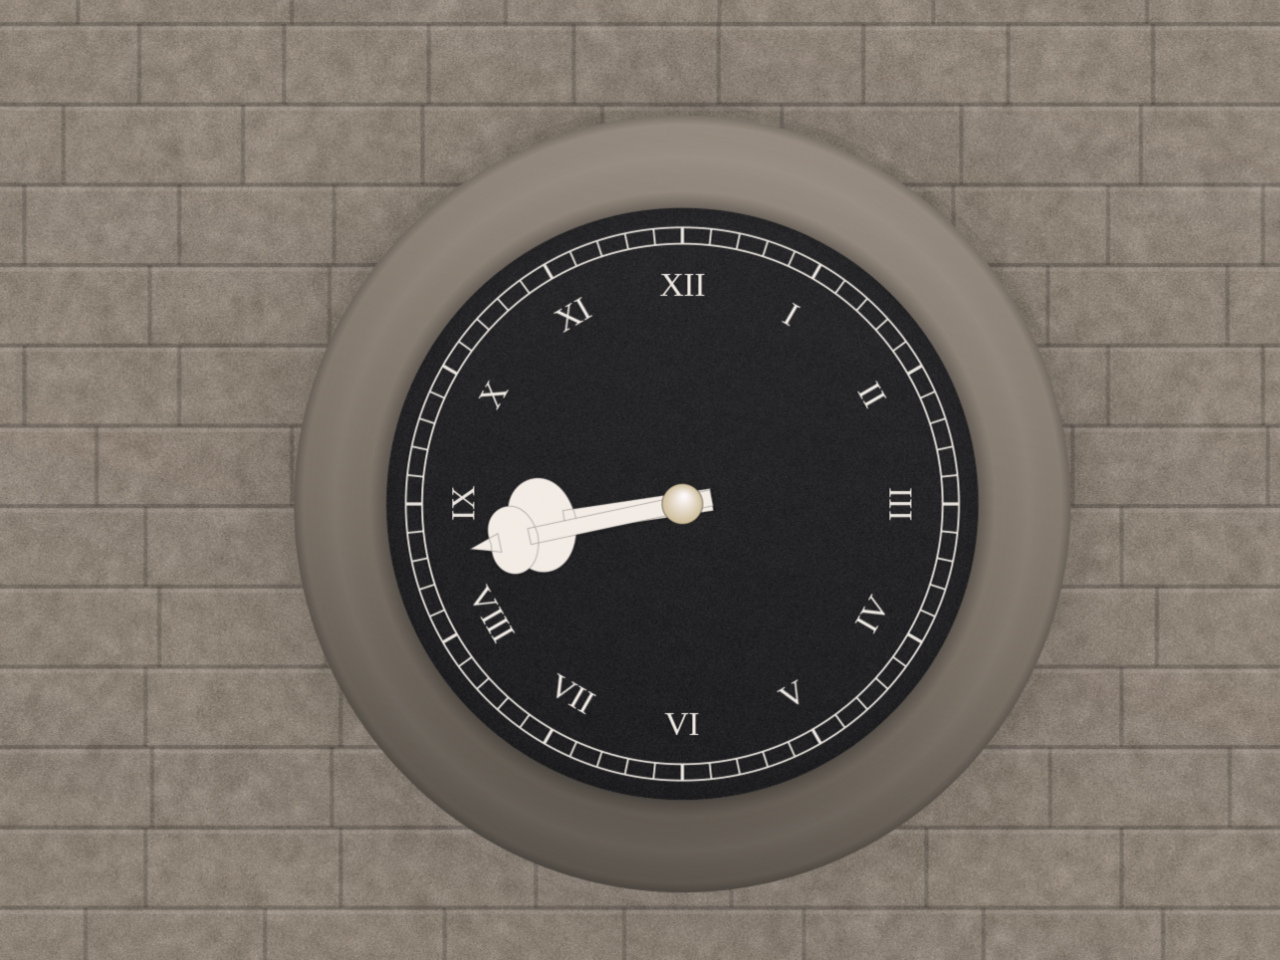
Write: 8 h 43 min
